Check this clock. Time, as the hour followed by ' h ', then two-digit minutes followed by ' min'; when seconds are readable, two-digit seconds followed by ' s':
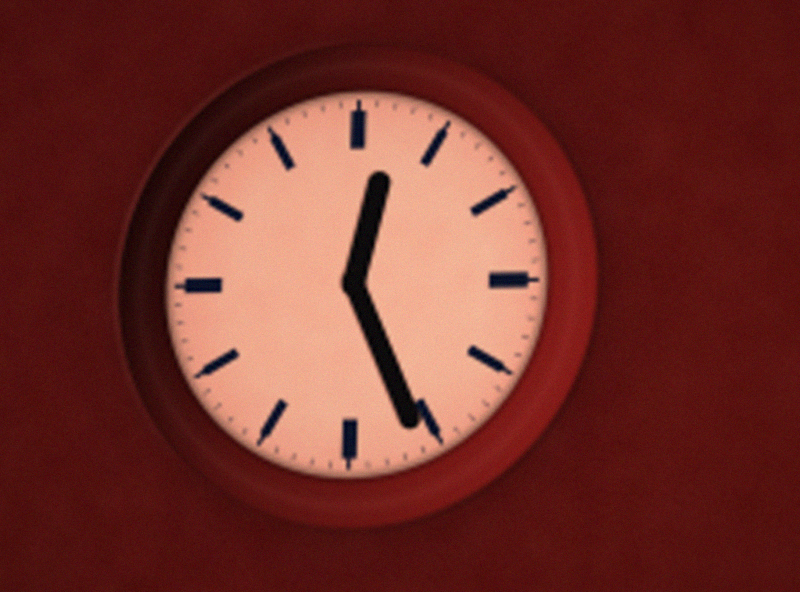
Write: 12 h 26 min
